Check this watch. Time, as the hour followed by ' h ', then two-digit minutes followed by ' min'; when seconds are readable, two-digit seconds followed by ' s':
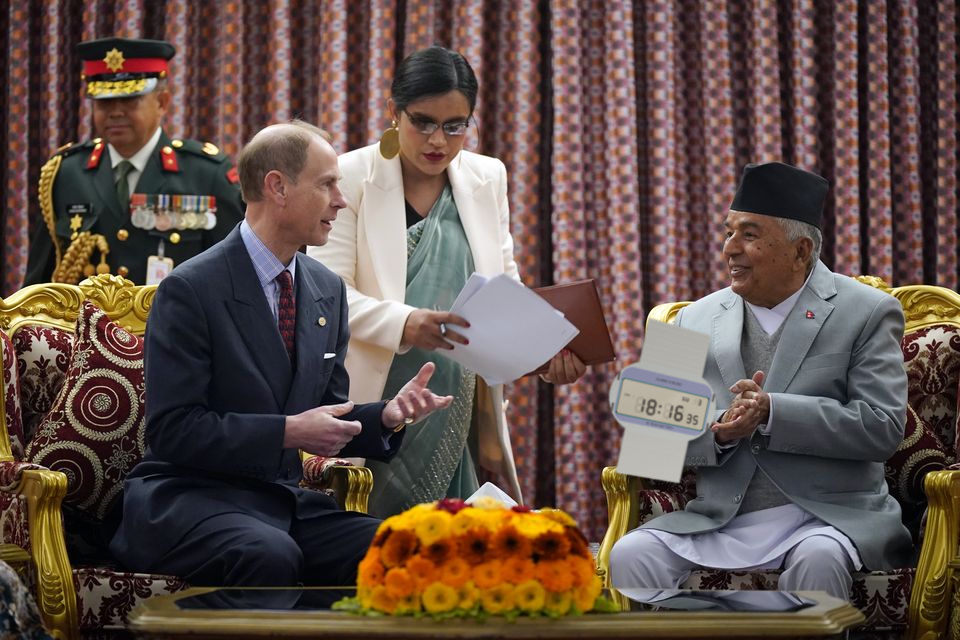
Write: 18 h 16 min
